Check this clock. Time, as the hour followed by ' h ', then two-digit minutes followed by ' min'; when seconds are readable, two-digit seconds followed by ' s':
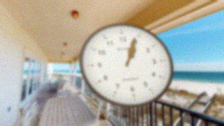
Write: 1 h 04 min
